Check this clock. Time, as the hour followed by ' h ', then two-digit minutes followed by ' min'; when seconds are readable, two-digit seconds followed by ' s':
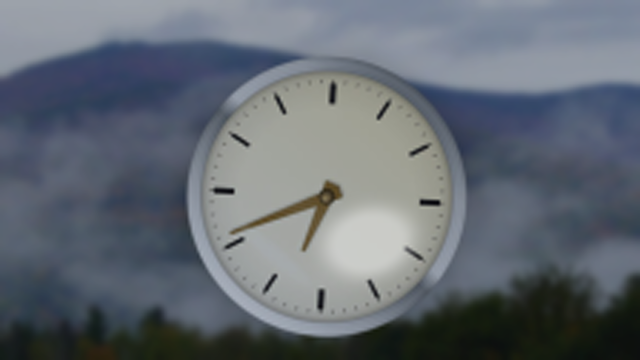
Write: 6 h 41 min
